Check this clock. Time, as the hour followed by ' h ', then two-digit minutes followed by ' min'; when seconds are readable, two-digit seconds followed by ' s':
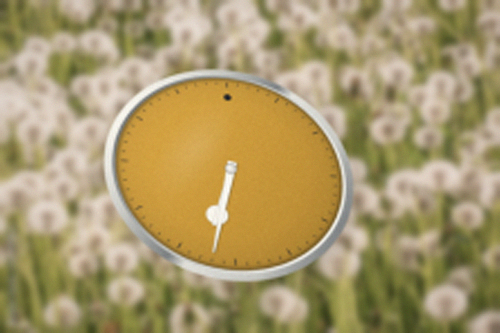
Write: 6 h 32 min
